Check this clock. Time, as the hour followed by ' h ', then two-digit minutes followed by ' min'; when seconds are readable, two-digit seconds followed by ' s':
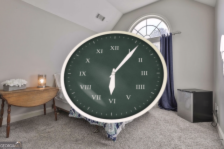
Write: 6 h 06 min
